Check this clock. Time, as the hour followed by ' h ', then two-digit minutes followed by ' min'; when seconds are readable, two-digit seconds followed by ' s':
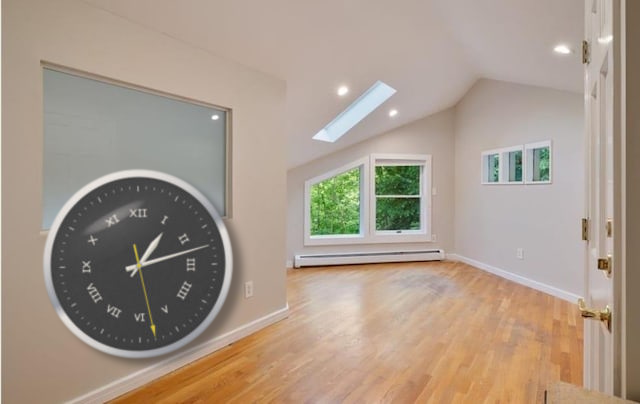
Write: 1 h 12 min 28 s
